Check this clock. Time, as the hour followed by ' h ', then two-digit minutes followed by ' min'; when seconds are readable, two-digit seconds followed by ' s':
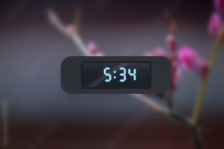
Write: 5 h 34 min
